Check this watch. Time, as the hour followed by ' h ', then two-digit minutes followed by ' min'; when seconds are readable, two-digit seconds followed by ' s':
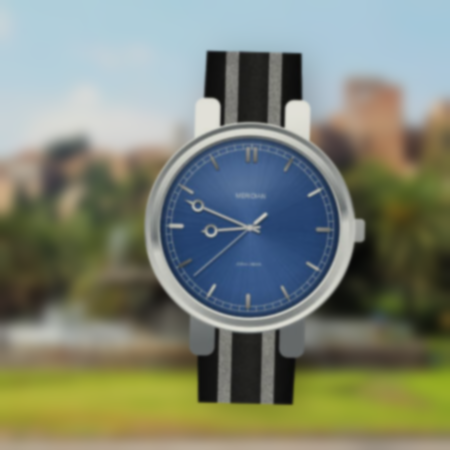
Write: 8 h 48 min 38 s
